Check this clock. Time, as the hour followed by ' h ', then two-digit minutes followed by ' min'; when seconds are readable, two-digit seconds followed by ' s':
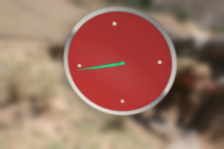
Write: 8 h 44 min
